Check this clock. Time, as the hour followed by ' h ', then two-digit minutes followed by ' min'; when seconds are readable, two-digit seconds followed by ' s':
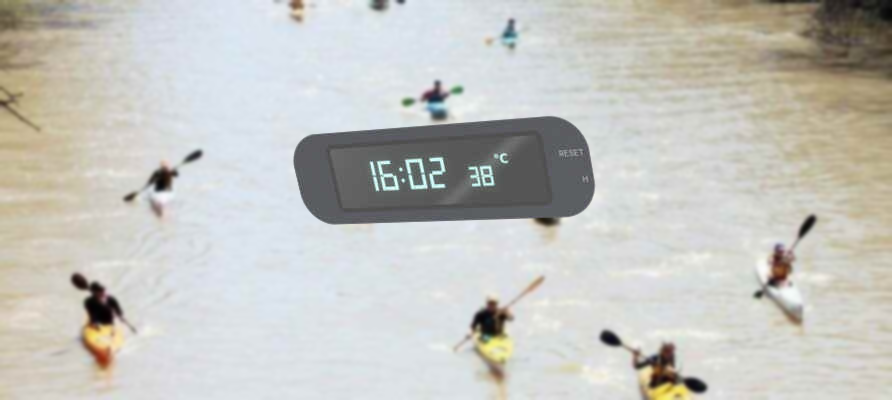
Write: 16 h 02 min
